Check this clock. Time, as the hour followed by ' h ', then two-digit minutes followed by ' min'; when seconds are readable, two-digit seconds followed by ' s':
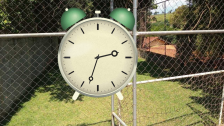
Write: 2 h 33 min
